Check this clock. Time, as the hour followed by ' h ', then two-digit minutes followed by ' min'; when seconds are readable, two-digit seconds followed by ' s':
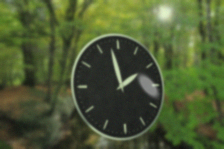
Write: 1 h 58 min
